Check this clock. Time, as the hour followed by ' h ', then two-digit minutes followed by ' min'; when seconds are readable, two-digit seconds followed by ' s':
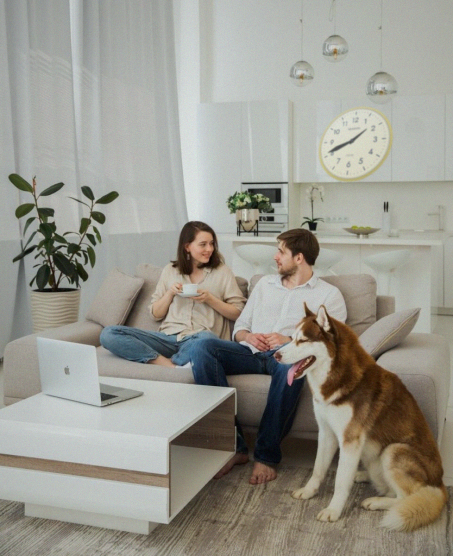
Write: 1 h 41 min
